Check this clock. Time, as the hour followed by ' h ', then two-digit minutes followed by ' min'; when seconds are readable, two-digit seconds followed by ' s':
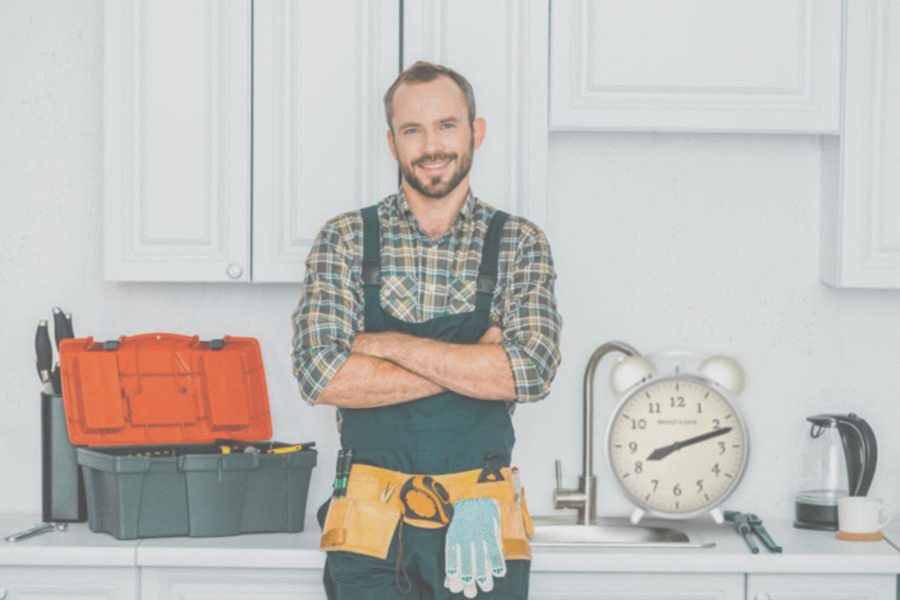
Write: 8 h 12 min
